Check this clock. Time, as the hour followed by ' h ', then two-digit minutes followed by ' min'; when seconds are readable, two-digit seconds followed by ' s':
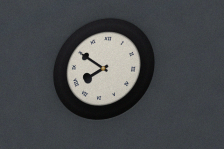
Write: 7 h 50 min
